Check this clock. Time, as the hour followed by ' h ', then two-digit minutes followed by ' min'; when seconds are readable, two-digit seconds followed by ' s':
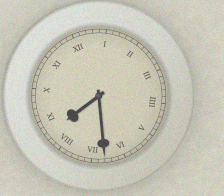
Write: 8 h 33 min
